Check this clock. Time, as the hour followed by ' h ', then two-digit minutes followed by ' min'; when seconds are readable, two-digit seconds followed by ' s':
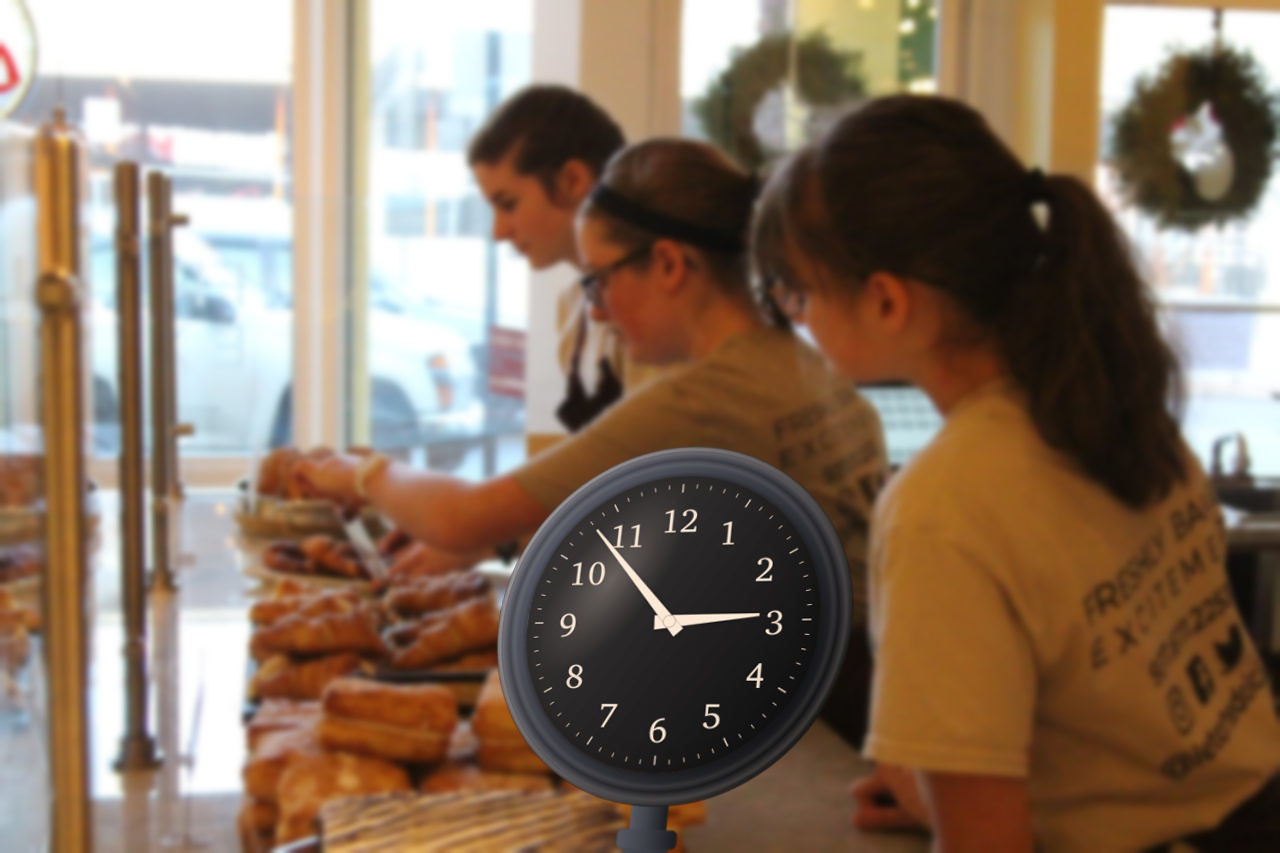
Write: 2 h 53 min
